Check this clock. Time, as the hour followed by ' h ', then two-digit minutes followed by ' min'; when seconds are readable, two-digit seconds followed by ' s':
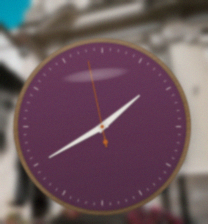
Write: 1 h 39 min 58 s
